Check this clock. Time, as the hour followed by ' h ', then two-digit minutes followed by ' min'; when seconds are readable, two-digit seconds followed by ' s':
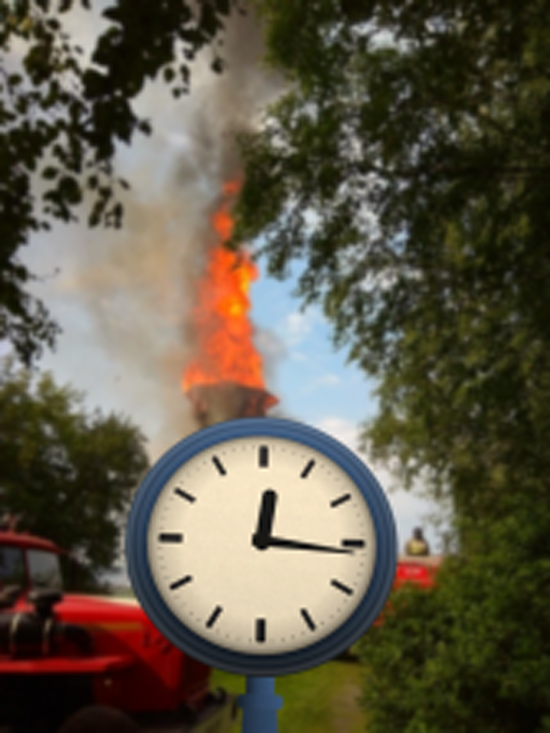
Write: 12 h 16 min
